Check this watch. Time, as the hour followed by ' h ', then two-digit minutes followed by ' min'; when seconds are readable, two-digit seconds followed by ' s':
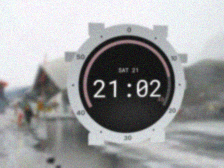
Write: 21 h 02 min
